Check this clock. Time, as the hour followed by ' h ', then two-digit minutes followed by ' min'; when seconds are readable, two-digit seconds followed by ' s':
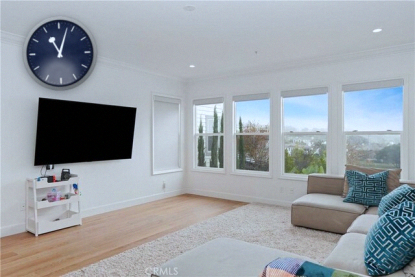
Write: 11 h 03 min
